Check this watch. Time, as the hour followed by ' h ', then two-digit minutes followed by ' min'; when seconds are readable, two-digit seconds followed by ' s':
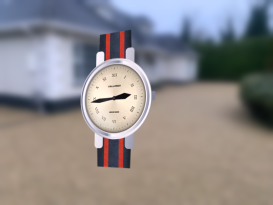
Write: 2 h 44 min
